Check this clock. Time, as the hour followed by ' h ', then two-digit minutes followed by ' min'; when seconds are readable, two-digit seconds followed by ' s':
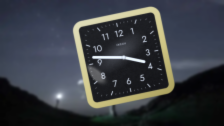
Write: 3 h 47 min
